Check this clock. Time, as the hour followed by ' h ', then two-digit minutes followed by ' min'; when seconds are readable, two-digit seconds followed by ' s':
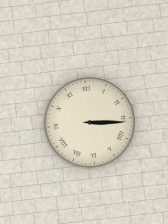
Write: 3 h 16 min
